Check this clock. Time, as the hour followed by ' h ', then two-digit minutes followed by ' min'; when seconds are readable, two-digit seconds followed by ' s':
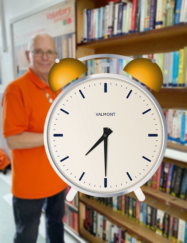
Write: 7 h 30 min
